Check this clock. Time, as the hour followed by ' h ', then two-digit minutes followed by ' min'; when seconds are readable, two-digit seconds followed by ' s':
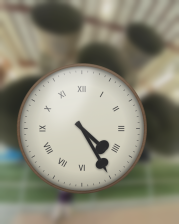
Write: 4 h 25 min
